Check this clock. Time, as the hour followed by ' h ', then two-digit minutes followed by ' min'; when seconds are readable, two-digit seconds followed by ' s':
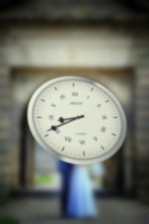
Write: 8 h 41 min
